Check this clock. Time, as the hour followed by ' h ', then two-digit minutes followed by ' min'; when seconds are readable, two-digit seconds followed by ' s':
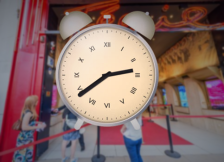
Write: 2 h 39 min
